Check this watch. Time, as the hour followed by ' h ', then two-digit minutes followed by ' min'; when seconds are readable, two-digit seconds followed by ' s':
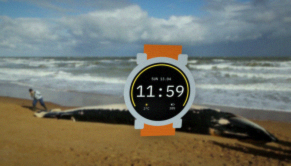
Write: 11 h 59 min
